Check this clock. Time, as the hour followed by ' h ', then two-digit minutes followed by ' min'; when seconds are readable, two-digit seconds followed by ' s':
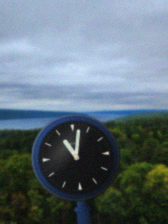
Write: 11 h 02 min
